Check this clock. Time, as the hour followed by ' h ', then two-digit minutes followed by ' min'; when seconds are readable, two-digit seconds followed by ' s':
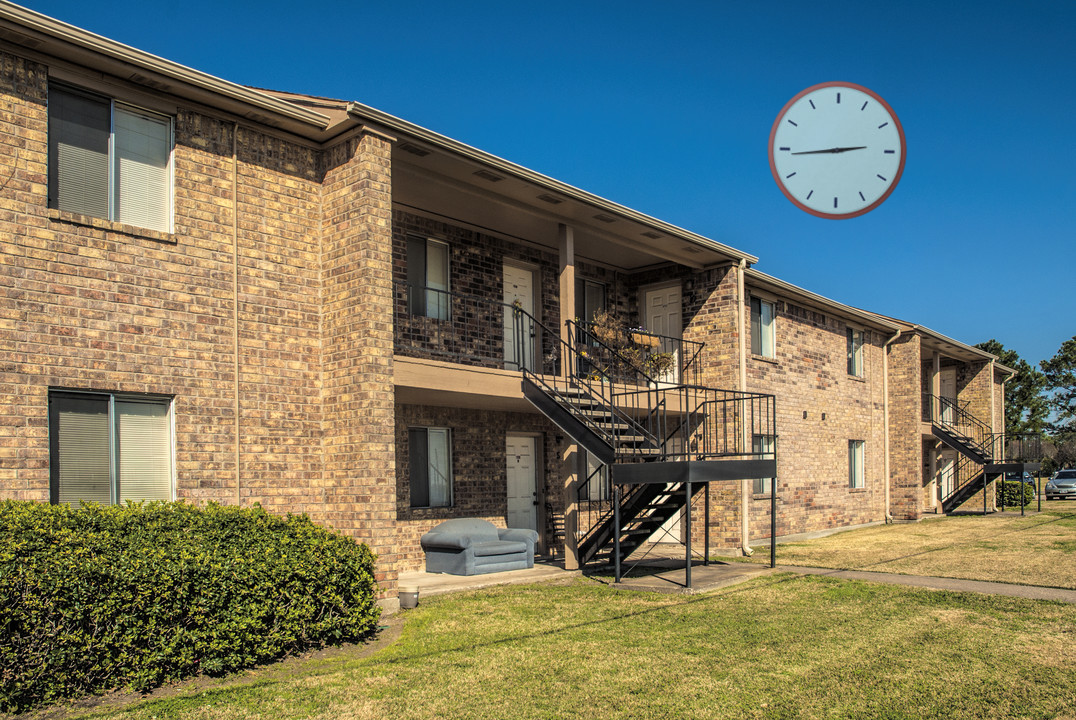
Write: 2 h 44 min
